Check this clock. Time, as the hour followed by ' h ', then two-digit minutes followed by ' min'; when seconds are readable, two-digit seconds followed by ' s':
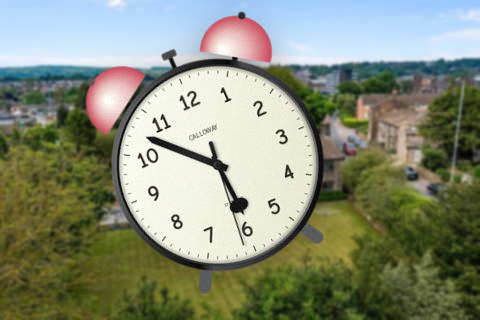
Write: 5 h 52 min 31 s
